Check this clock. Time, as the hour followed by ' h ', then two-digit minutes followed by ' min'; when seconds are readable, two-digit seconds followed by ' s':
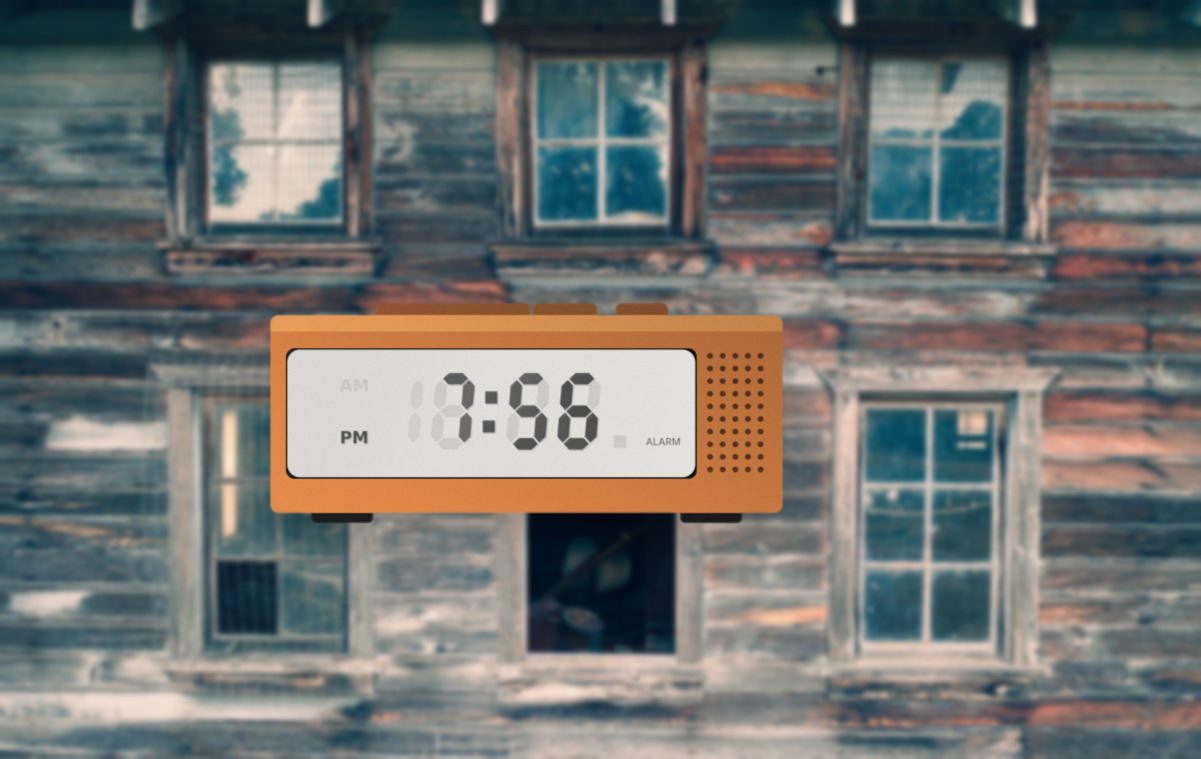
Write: 7 h 56 min
